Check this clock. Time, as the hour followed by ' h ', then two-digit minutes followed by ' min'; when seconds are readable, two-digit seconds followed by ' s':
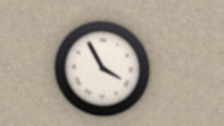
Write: 3 h 55 min
